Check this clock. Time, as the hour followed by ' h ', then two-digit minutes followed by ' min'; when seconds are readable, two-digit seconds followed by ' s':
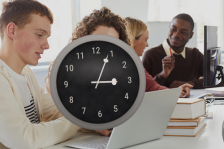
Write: 3 h 04 min
